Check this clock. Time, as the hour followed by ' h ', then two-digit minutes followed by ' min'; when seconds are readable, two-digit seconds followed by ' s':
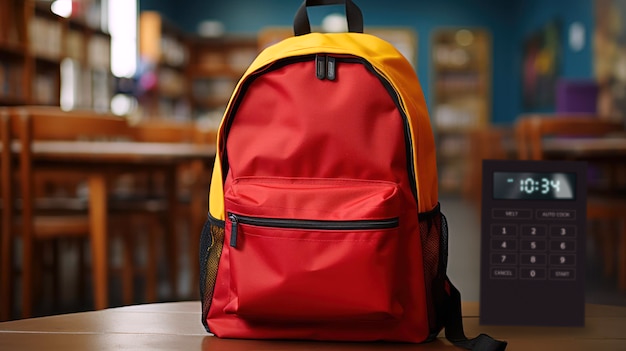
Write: 10 h 34 min
